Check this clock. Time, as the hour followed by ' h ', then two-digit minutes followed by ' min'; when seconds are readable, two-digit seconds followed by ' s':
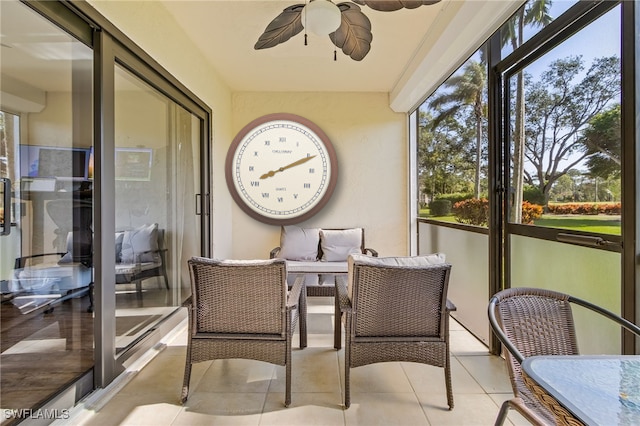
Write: 8 h 11 min
